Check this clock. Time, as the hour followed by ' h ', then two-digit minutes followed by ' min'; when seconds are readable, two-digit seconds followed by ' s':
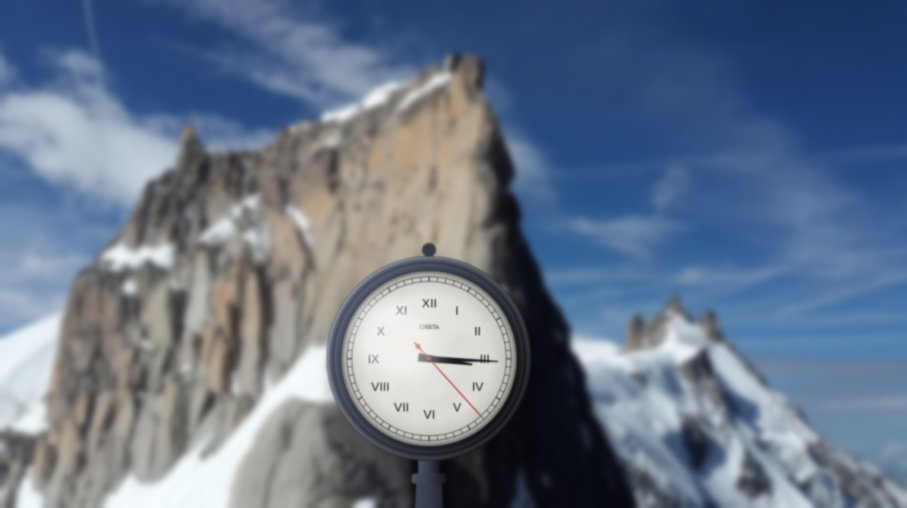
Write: 3 h 15 min 23 s
